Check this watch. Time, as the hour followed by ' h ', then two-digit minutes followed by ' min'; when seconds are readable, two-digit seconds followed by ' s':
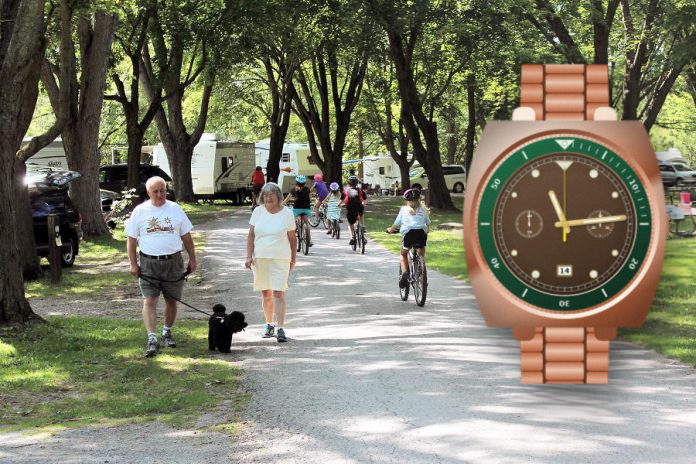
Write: 11 h 14 min
